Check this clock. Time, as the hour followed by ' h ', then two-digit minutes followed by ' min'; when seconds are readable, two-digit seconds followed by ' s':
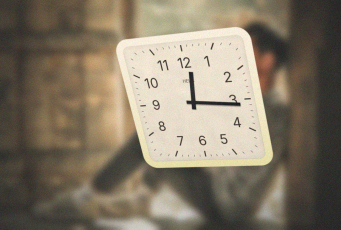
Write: 12 h 16 min
